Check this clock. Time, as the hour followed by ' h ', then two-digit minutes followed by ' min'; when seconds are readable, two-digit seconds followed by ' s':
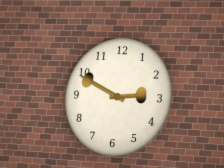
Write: 2 h 49 min
